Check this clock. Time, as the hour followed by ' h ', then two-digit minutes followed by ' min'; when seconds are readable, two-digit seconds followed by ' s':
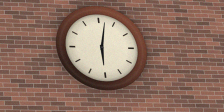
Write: 6 h 02 min
